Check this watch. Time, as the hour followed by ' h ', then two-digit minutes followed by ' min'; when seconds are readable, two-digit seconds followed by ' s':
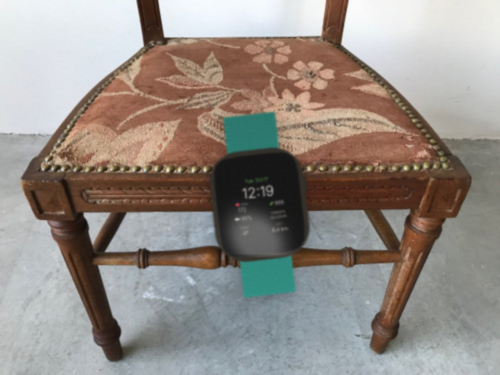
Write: 12 h 19 min
